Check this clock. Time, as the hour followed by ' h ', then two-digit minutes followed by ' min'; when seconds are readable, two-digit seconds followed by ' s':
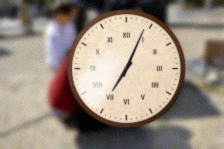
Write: 7 h 04 min
